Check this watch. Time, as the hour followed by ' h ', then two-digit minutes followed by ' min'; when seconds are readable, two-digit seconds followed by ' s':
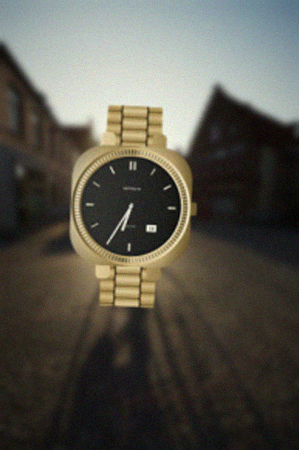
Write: 6 h 35 min
